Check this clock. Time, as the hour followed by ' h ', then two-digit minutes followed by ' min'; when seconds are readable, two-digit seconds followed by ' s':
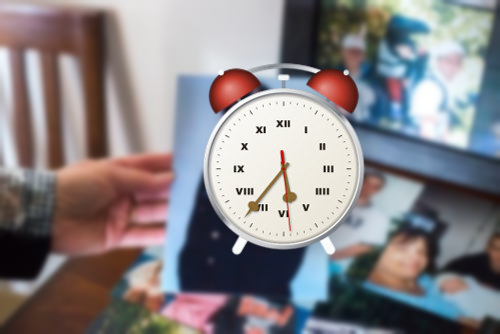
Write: 5 h 36 min 29 s
